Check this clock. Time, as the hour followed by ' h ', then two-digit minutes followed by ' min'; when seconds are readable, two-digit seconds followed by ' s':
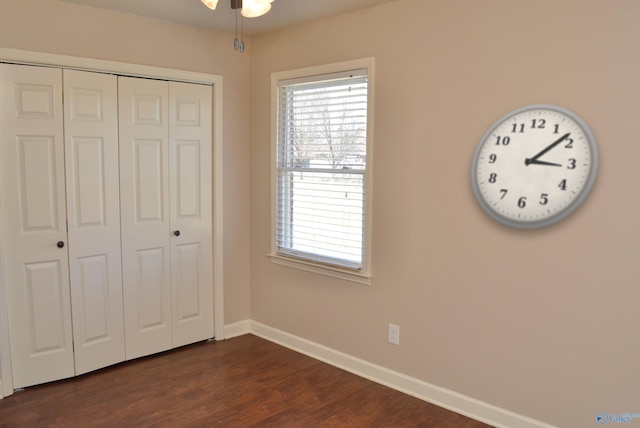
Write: 3 h 08 min
